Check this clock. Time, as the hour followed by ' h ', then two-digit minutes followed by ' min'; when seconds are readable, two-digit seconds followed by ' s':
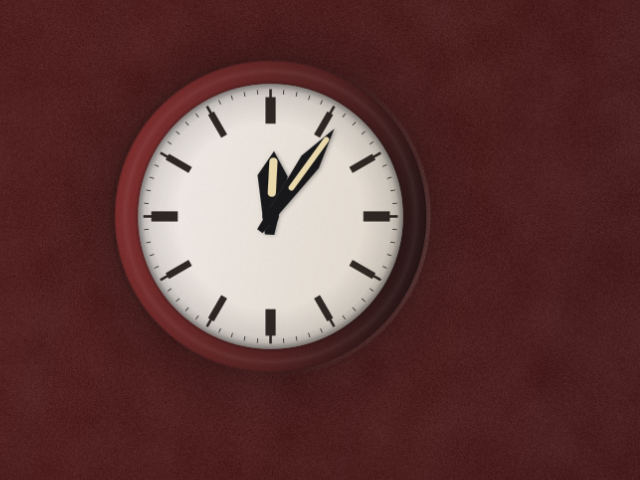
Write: 12 h 06 min
